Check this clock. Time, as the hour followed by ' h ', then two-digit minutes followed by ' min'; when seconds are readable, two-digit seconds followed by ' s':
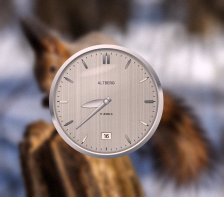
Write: 8 h 38 min
